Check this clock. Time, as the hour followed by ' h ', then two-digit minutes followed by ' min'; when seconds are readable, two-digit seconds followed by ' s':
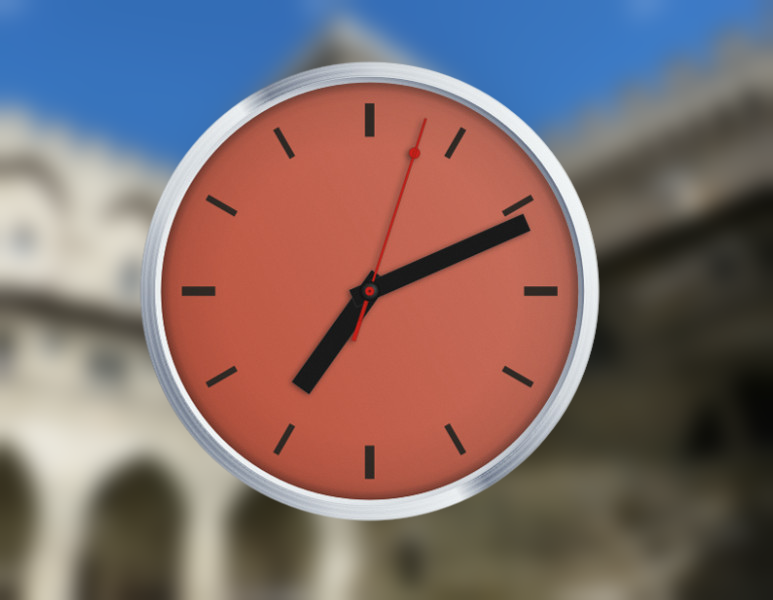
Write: 7 h 11 min 03 s
